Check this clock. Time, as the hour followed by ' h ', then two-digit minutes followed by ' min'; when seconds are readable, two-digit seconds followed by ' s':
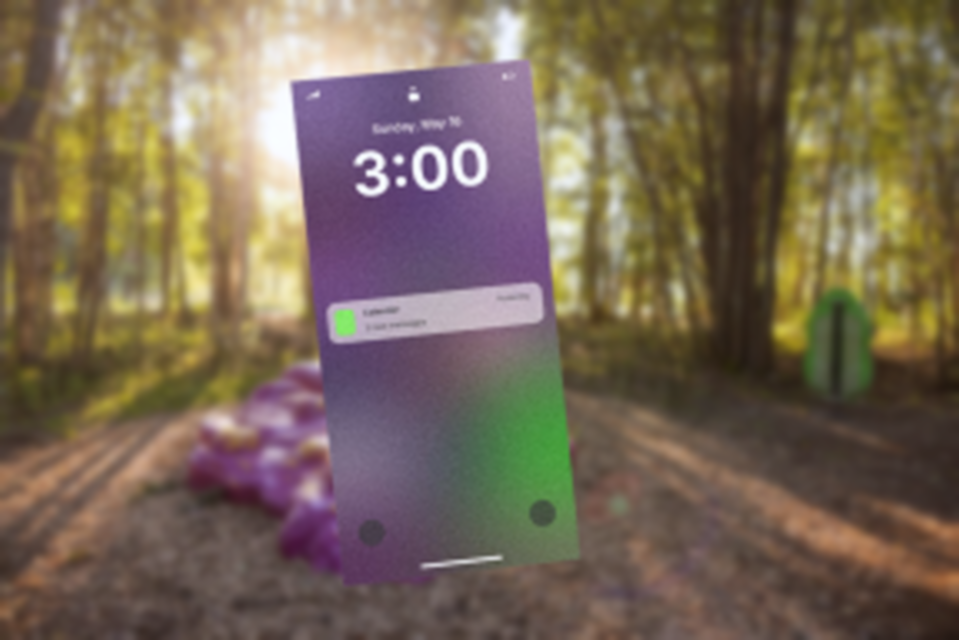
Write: 3 h 00 min
